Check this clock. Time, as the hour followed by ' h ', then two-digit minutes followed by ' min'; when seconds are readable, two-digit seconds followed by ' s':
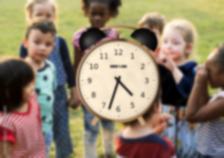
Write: 4 h 33 min
